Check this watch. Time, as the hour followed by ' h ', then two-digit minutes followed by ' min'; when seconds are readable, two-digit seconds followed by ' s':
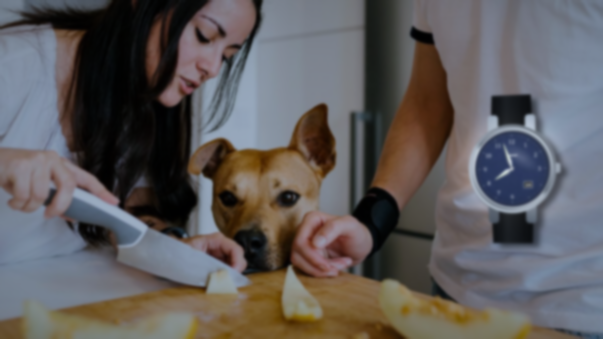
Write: 7 h 57 min
